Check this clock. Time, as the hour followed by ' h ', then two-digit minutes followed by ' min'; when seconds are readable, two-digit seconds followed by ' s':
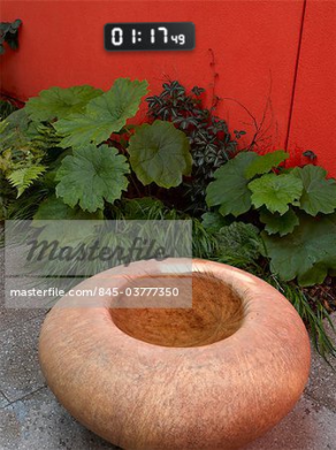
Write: 1 h 17 min 49 s
